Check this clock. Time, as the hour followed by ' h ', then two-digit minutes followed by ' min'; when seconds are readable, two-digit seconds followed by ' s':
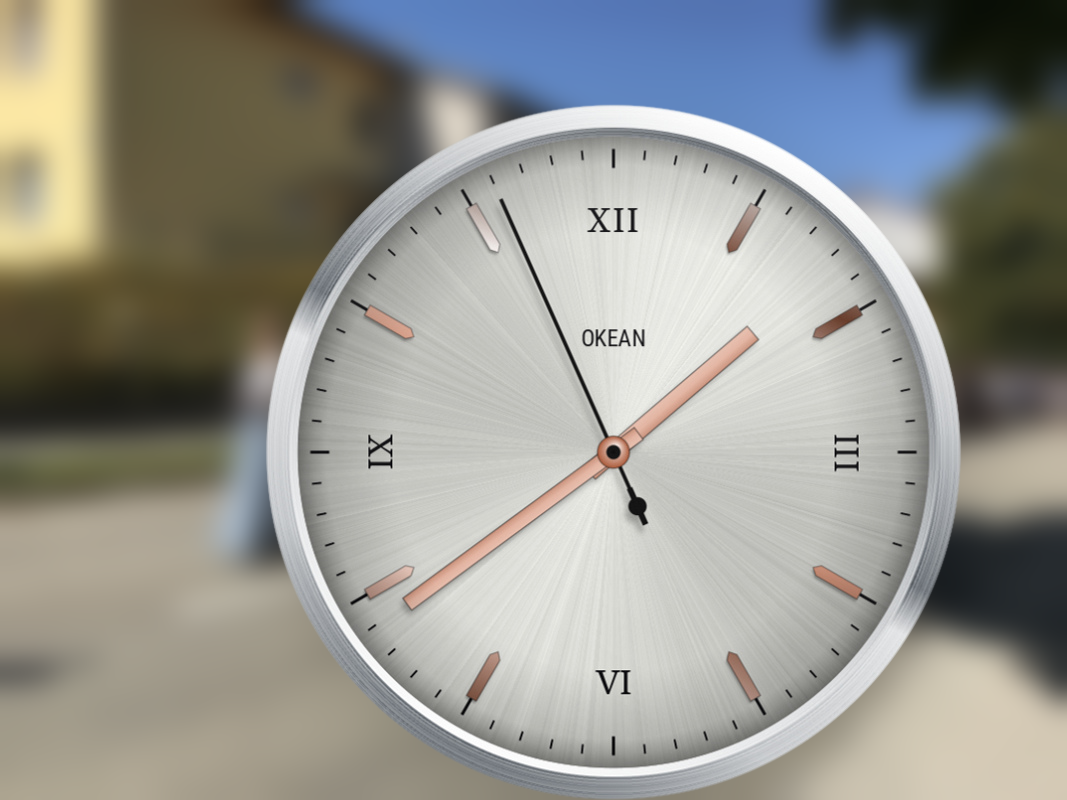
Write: 1 h 38 min 56 s
